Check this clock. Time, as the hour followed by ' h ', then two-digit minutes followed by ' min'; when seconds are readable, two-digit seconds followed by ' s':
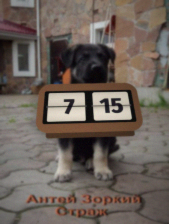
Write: 7 h 15 min
